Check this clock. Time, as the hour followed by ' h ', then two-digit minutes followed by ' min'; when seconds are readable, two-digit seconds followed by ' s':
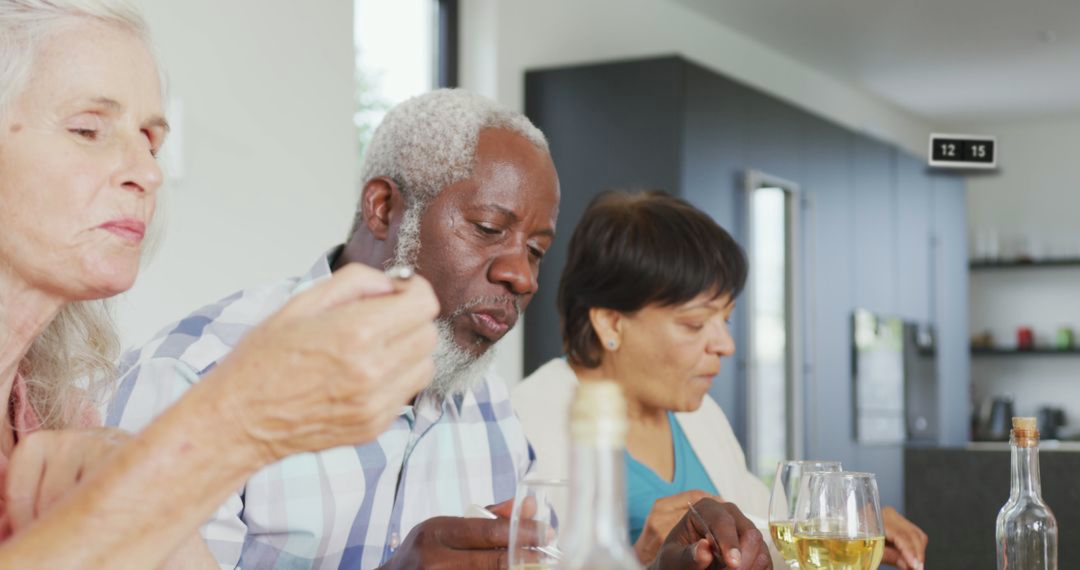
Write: 12 h 15 min
